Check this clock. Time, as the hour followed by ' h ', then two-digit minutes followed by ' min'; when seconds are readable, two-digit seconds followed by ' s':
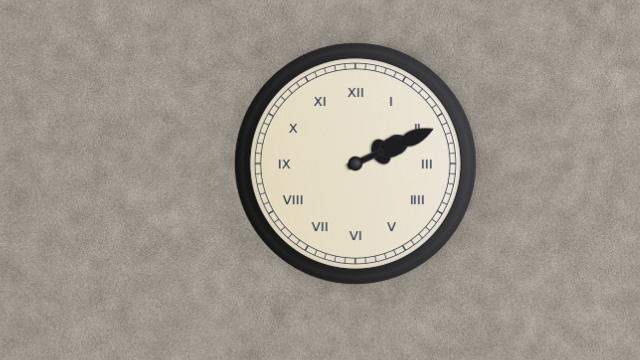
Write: 2 h 11 min
